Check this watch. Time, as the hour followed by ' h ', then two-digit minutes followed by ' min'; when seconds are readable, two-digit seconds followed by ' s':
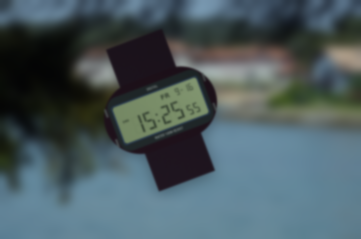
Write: 15 h 25 min
